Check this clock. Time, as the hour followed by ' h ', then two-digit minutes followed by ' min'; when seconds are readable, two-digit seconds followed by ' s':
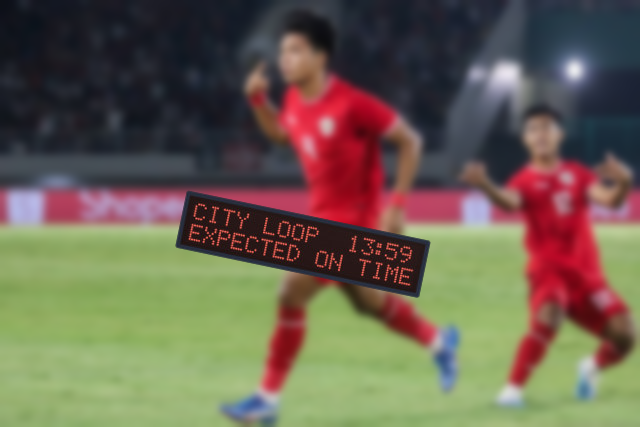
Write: 13 h 59 min
